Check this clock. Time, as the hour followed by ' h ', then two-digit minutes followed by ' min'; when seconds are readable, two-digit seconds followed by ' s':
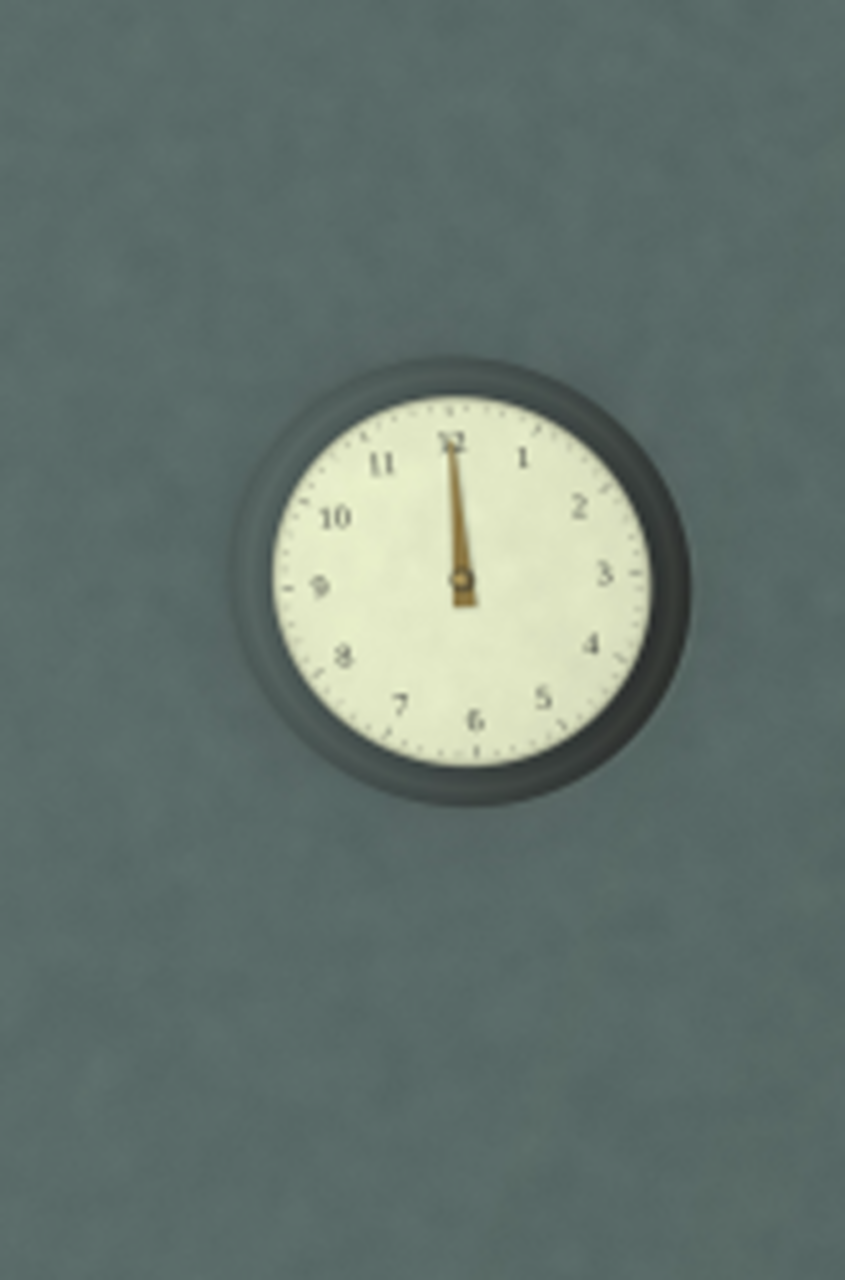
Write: 12 h 00 min
